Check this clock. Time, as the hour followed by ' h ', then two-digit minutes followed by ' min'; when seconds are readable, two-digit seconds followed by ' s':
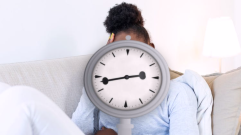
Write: 2 h 43 min
